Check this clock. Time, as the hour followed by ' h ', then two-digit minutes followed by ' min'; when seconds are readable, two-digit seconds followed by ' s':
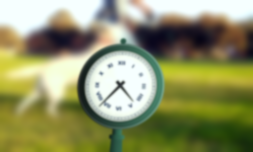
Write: 4 h 37 min
